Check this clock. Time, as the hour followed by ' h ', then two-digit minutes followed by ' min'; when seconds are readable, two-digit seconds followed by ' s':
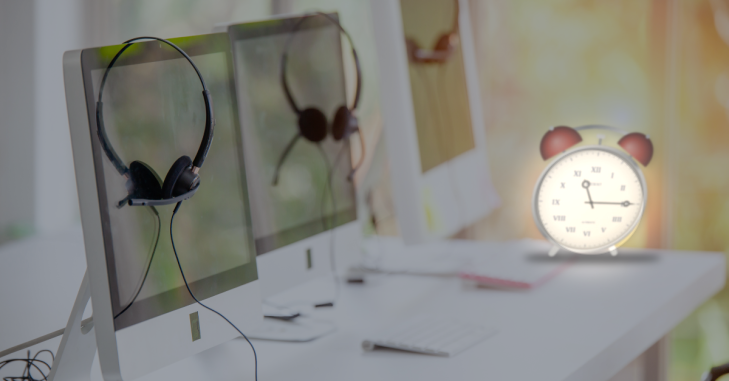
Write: 11 h 15 min
